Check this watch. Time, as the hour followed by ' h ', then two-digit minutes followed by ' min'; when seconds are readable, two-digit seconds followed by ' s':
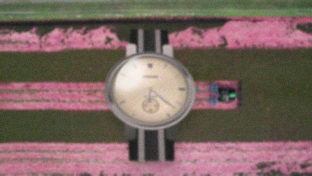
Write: 6 h 22 min
